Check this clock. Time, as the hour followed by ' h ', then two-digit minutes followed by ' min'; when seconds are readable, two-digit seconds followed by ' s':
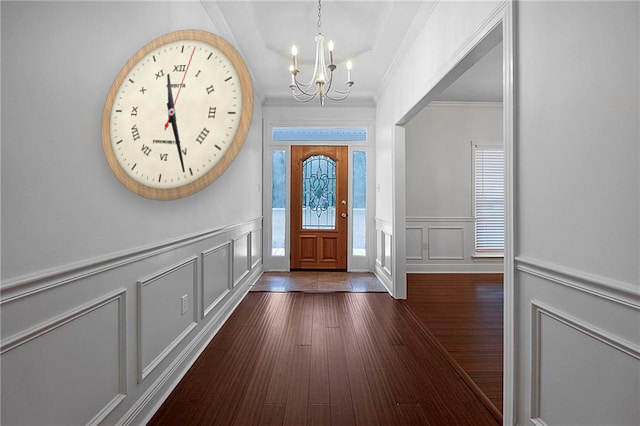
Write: 11 h 26 min 02 s
